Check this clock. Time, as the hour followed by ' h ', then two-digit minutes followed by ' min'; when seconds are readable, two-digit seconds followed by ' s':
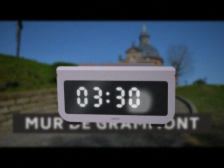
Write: 3 h 30 min
